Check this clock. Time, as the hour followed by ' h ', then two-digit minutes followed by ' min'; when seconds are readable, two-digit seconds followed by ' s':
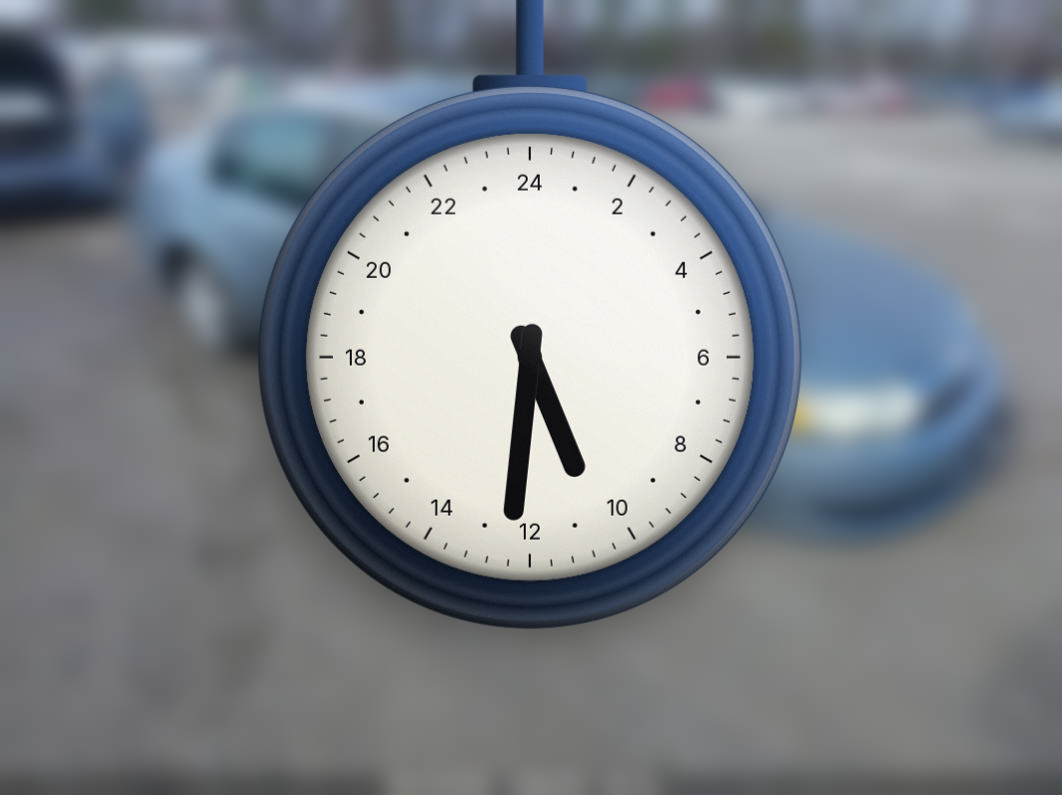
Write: 10 h 31 min
